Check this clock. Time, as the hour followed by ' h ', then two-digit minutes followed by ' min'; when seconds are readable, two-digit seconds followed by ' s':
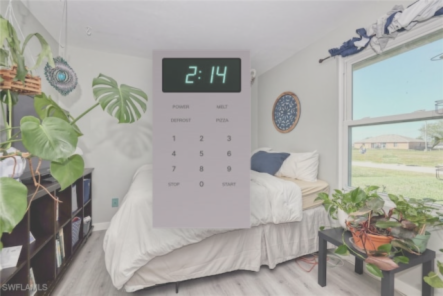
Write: 2 h 14 min
